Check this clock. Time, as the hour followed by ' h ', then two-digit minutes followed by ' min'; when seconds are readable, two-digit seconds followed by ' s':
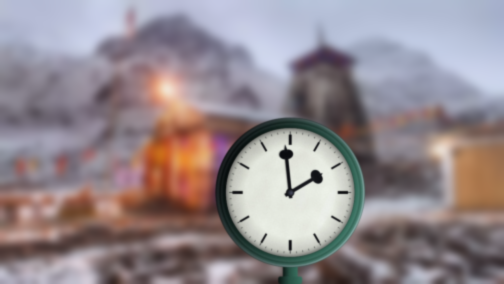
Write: 1 h 59 min
